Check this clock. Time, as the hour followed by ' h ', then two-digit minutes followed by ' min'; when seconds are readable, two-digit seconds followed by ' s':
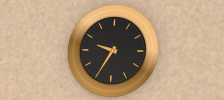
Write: 9 h 35 min
